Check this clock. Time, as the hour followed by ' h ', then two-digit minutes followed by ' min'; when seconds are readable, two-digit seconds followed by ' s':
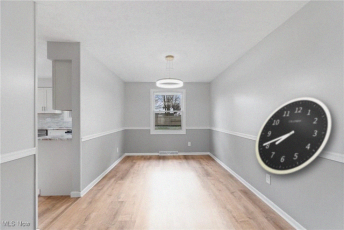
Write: 7 h 41 min
